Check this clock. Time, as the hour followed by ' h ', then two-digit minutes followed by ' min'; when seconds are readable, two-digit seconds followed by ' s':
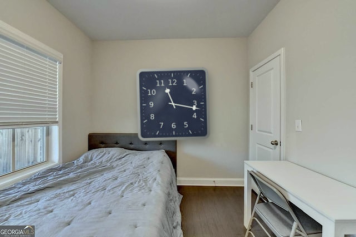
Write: 11 h 17 min
